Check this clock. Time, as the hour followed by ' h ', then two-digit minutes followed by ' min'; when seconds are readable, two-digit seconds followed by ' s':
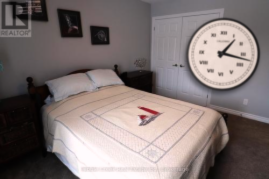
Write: 1 h 17 min
